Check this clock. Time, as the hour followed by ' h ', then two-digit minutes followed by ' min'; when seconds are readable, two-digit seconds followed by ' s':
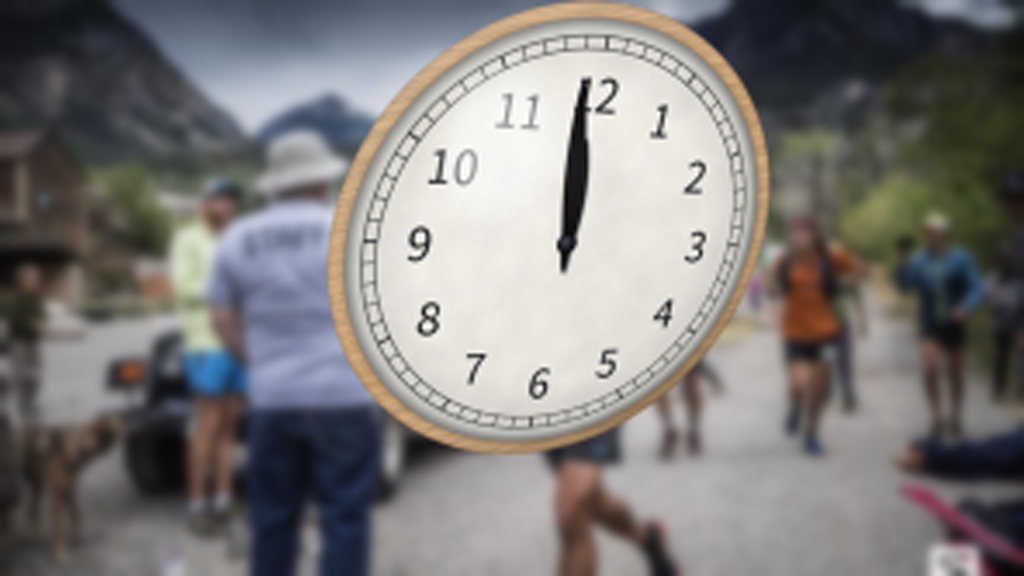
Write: 11 h 59 min
